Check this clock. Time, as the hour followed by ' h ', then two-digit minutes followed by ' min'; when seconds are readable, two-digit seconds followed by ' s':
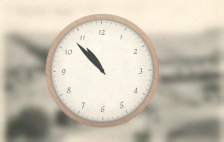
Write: 10 h 53 min
